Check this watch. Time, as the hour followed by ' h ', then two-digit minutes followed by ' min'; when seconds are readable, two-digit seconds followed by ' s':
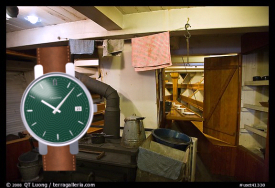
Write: 10 h 07 min
